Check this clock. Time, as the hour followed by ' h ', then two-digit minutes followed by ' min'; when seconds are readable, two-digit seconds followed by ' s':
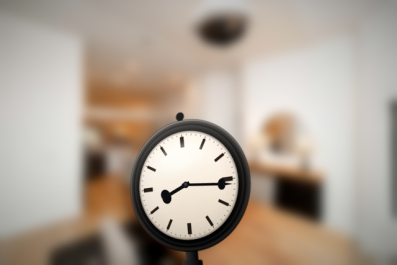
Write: 8 h 16 min
